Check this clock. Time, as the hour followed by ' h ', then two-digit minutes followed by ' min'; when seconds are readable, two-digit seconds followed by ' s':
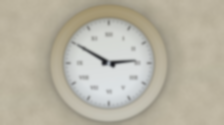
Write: 2 h 50 min
